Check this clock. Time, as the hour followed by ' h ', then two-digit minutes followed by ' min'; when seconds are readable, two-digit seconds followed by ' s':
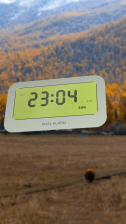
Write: 23 h 04 min
